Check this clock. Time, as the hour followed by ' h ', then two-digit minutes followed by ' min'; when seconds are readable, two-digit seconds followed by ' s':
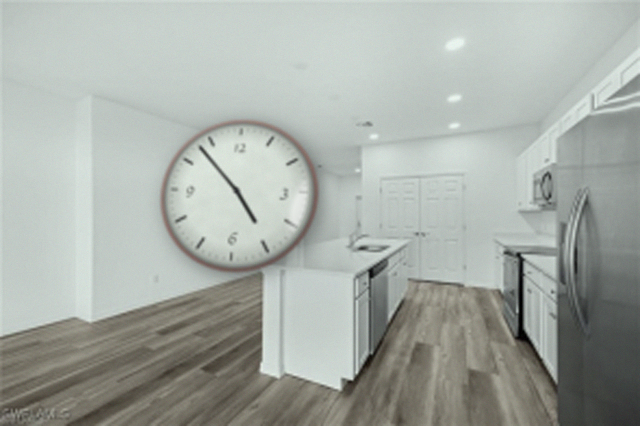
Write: 4 h 53 min
